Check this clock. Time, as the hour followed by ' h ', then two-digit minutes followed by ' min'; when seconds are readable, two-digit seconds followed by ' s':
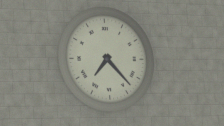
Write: 7 h 23 min
